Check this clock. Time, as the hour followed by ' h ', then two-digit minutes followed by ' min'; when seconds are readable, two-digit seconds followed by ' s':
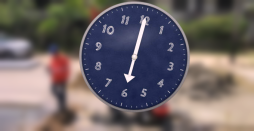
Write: 6 h 00 min
